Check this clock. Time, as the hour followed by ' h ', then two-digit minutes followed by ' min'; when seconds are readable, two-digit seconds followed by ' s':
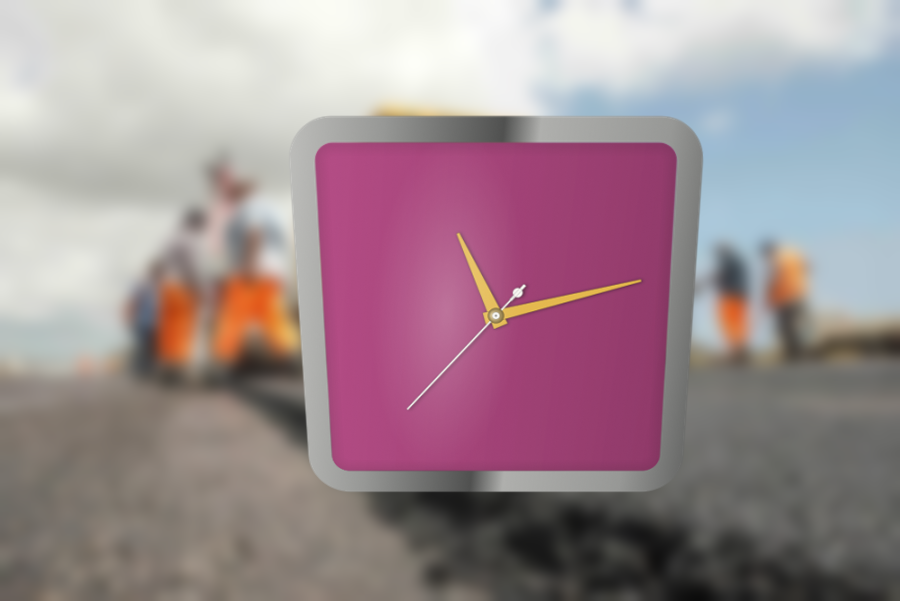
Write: 11 h 12 min 37 s
